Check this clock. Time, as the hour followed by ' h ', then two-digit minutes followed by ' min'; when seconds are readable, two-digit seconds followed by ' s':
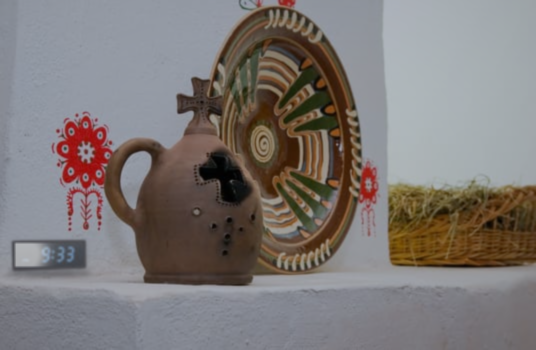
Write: 9 h 33 min
